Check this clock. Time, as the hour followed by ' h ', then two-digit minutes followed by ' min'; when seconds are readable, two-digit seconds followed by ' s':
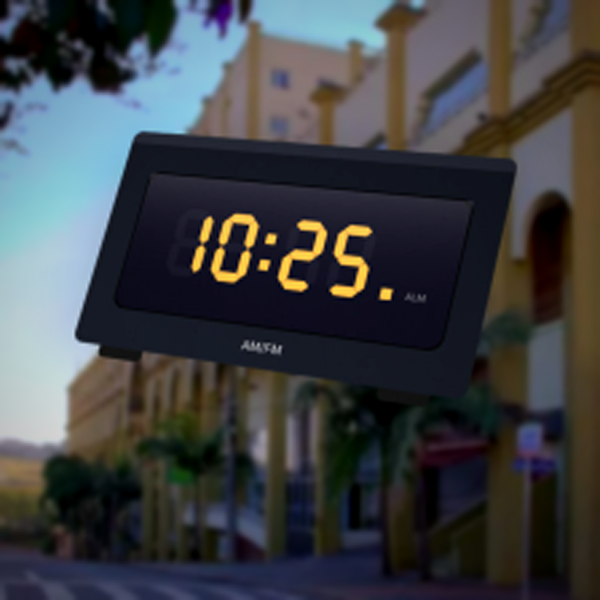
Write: 10 h 25 min
